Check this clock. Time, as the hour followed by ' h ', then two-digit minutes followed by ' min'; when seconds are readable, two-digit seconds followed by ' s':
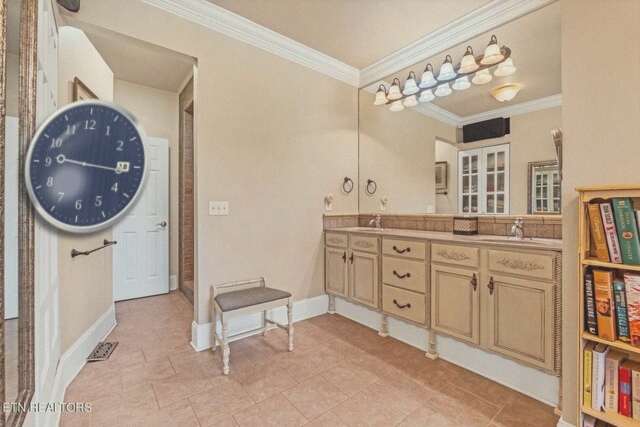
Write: 9 h 16 min
